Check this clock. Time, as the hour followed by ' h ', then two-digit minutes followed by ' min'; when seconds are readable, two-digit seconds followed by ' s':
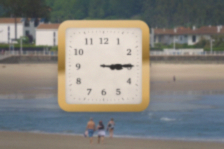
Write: 3 h 15 min
